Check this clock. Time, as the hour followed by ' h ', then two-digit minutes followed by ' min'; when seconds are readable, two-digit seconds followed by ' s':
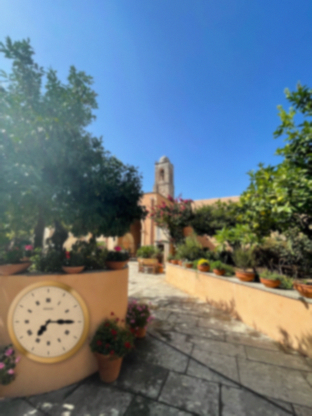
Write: 7 h 15 min
